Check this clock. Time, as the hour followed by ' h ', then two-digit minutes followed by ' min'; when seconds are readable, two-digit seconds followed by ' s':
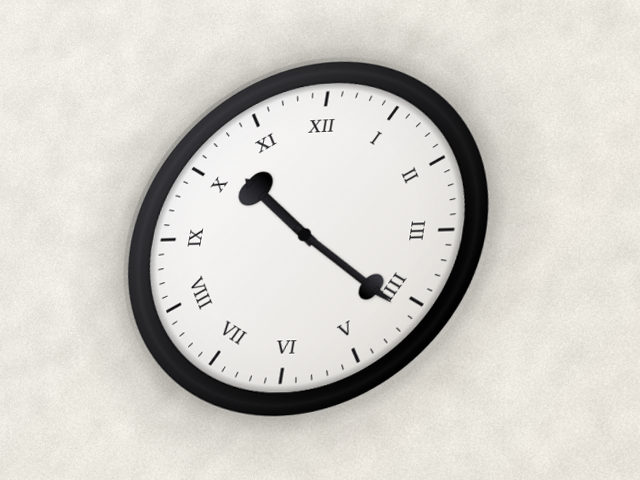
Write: 10 h 21 min
